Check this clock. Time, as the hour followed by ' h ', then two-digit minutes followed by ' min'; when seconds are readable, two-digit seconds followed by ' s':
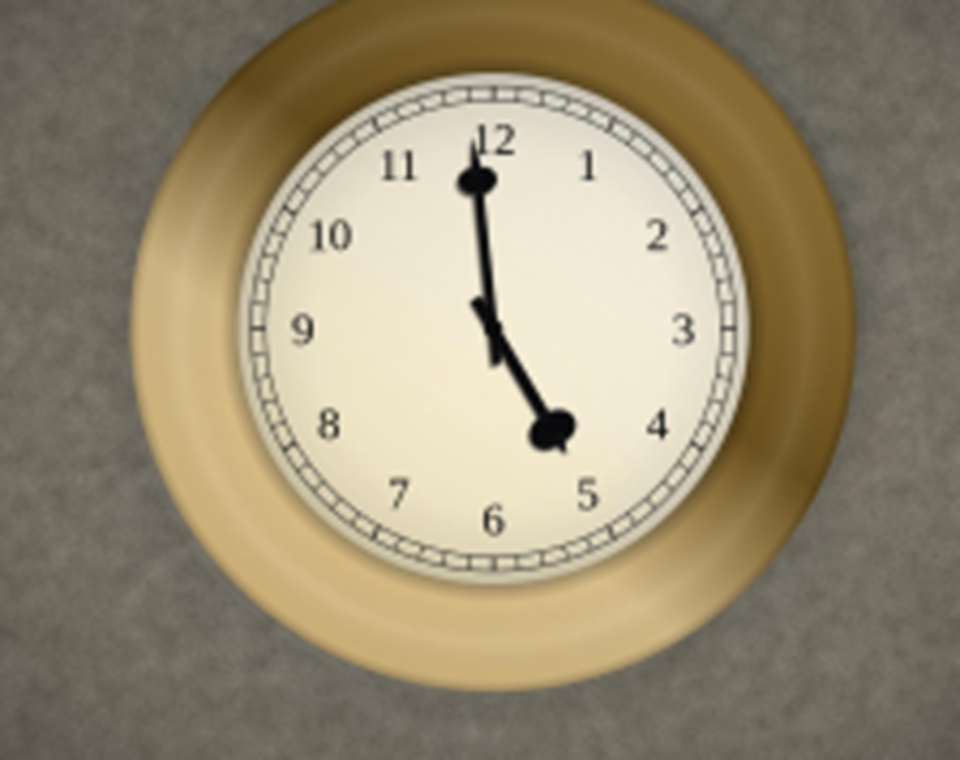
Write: 4 h 59 min
